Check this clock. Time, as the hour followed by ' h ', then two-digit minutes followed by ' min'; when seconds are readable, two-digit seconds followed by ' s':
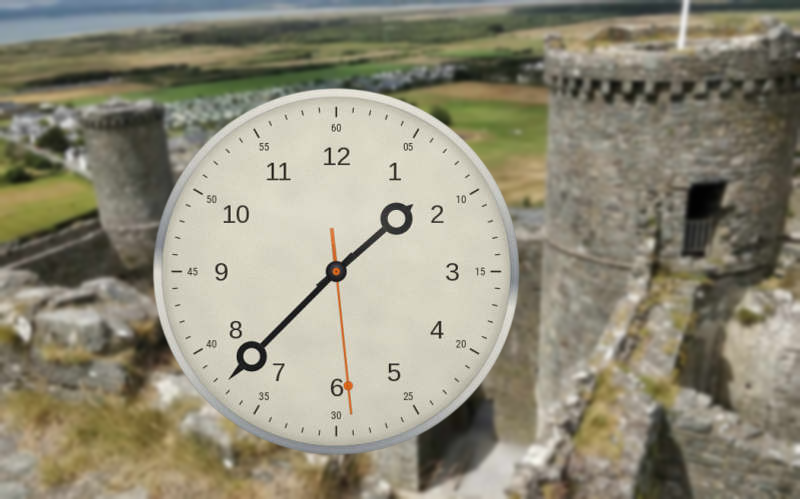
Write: 1 h 37 min 29 s
